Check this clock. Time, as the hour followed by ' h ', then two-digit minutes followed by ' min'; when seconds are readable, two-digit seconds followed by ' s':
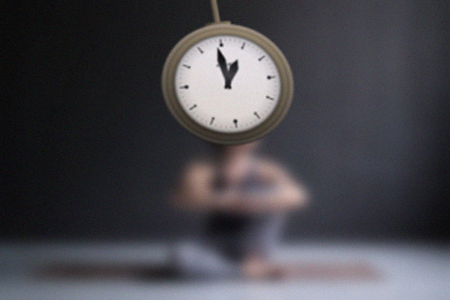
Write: 12 h 59 min
